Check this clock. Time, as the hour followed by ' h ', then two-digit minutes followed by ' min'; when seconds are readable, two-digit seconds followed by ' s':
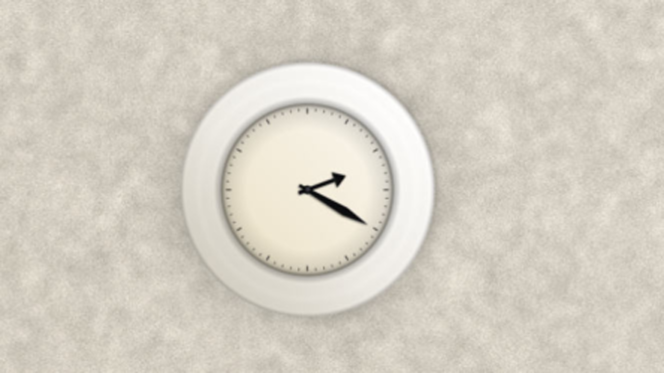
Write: 2 h 20 min
